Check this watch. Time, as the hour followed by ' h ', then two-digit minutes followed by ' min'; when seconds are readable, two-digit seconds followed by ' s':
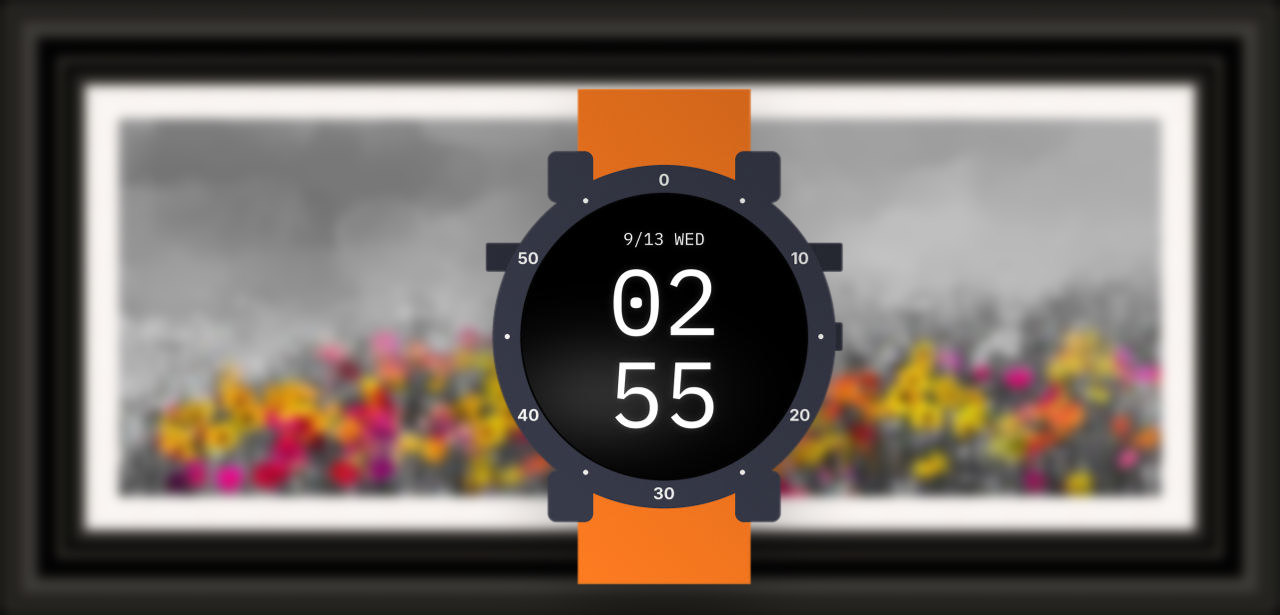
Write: 2 h 55 min
